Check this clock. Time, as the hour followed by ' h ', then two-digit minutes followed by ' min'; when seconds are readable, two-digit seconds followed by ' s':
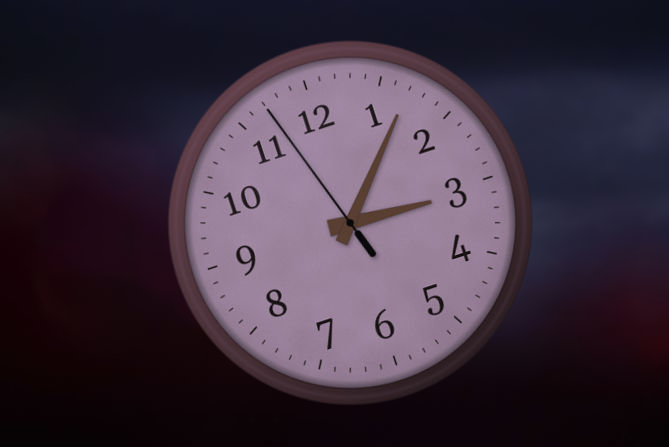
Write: 3 h 06 min 57 s
